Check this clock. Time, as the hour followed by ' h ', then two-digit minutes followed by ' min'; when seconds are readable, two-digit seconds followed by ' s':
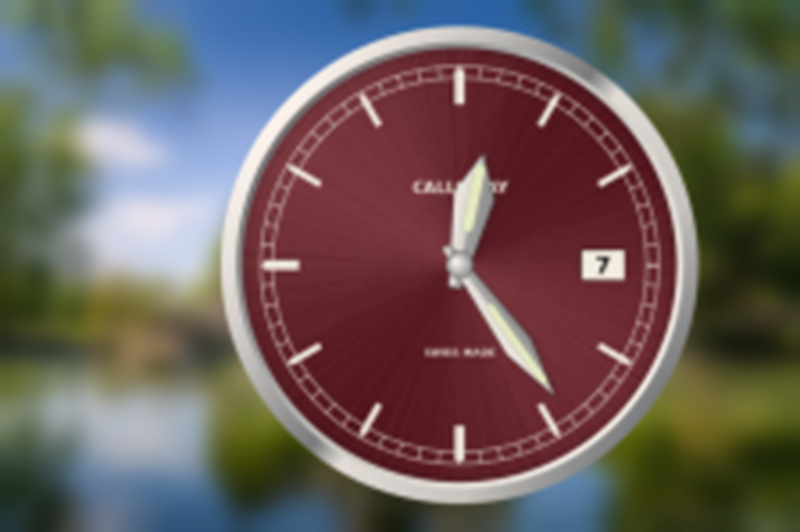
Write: 12 h 24 min
